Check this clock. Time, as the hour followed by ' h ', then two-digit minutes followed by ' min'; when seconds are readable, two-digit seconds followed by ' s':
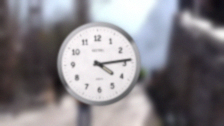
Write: 4 h 14 min
